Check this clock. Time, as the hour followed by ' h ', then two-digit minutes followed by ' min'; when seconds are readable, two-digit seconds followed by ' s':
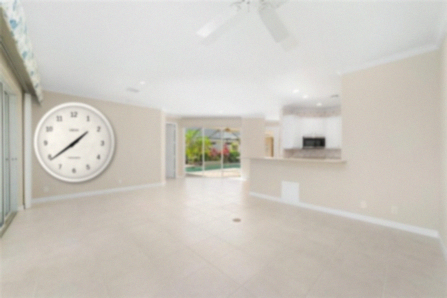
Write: 1 h 39 min
